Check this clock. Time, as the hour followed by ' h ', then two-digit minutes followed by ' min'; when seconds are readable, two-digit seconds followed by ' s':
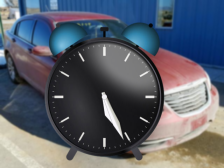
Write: 5 h 26 min
